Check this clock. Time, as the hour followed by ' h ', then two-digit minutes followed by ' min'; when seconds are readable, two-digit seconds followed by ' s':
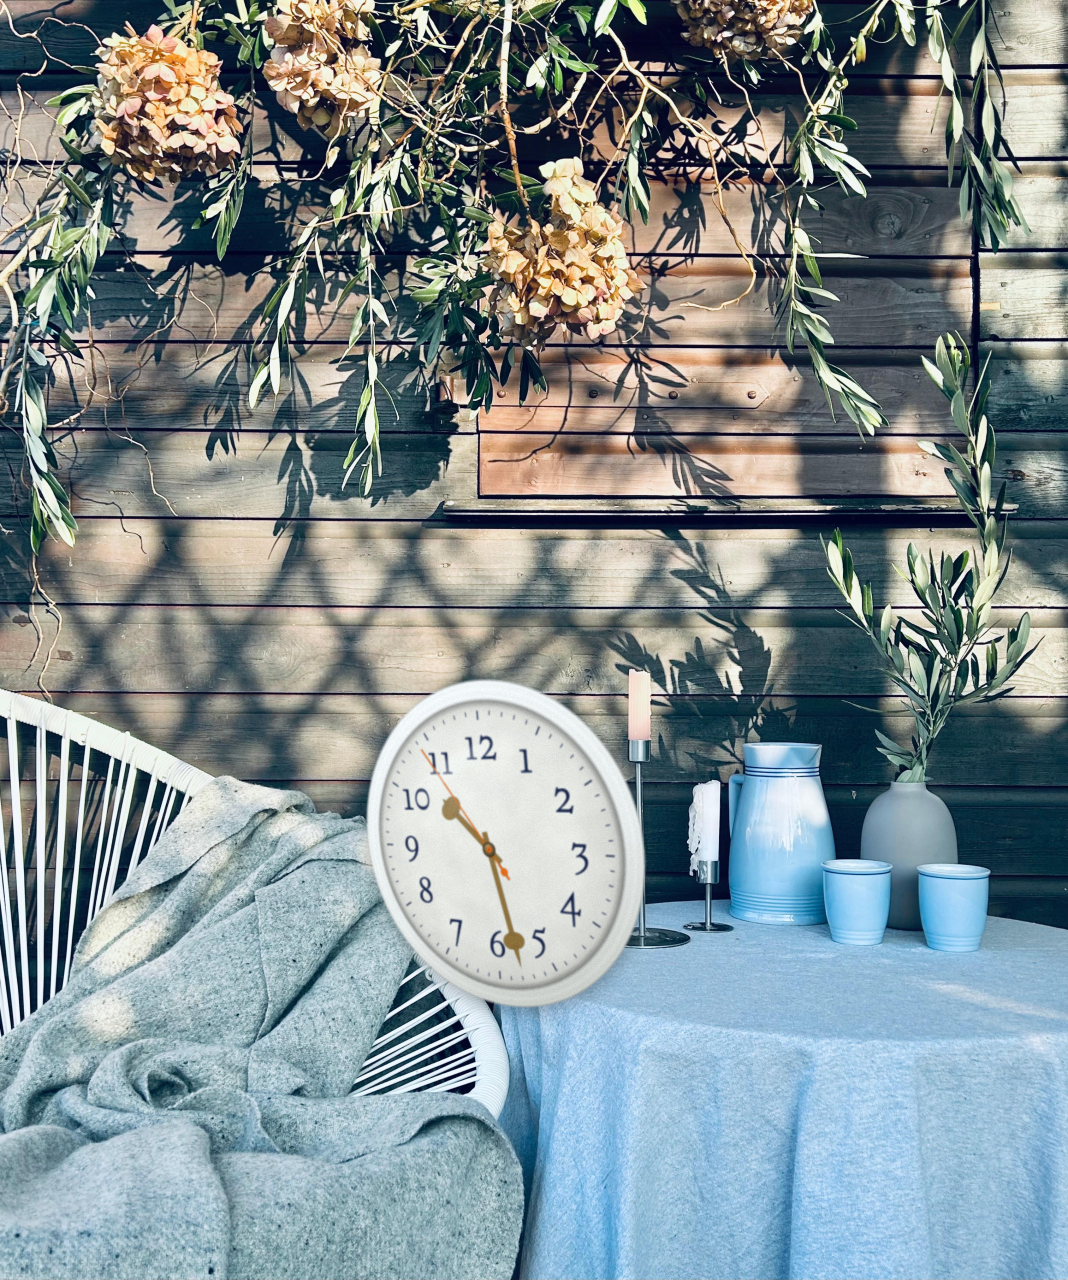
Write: 10 h 27 min 54 s
